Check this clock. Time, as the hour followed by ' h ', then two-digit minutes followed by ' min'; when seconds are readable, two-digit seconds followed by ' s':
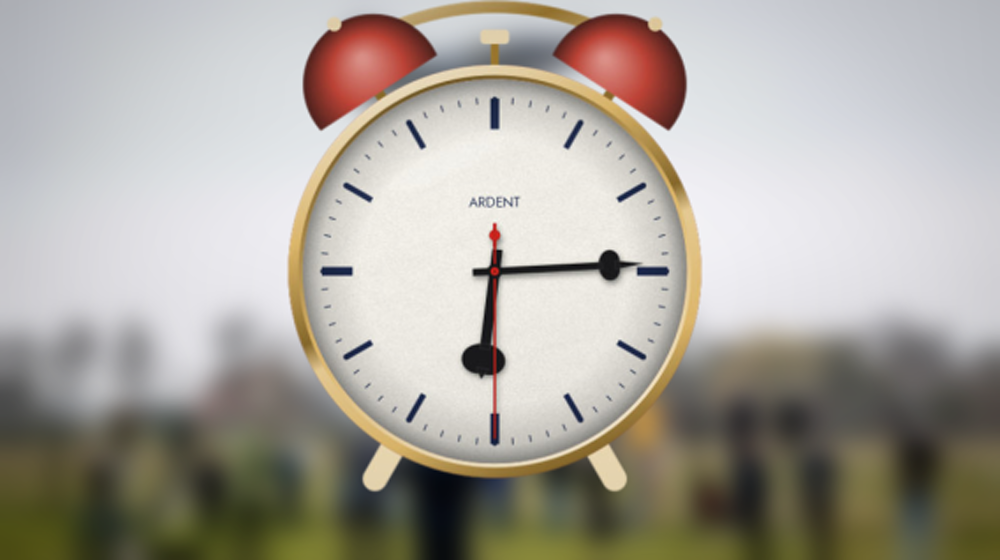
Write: 6 h 14 min 30 s
